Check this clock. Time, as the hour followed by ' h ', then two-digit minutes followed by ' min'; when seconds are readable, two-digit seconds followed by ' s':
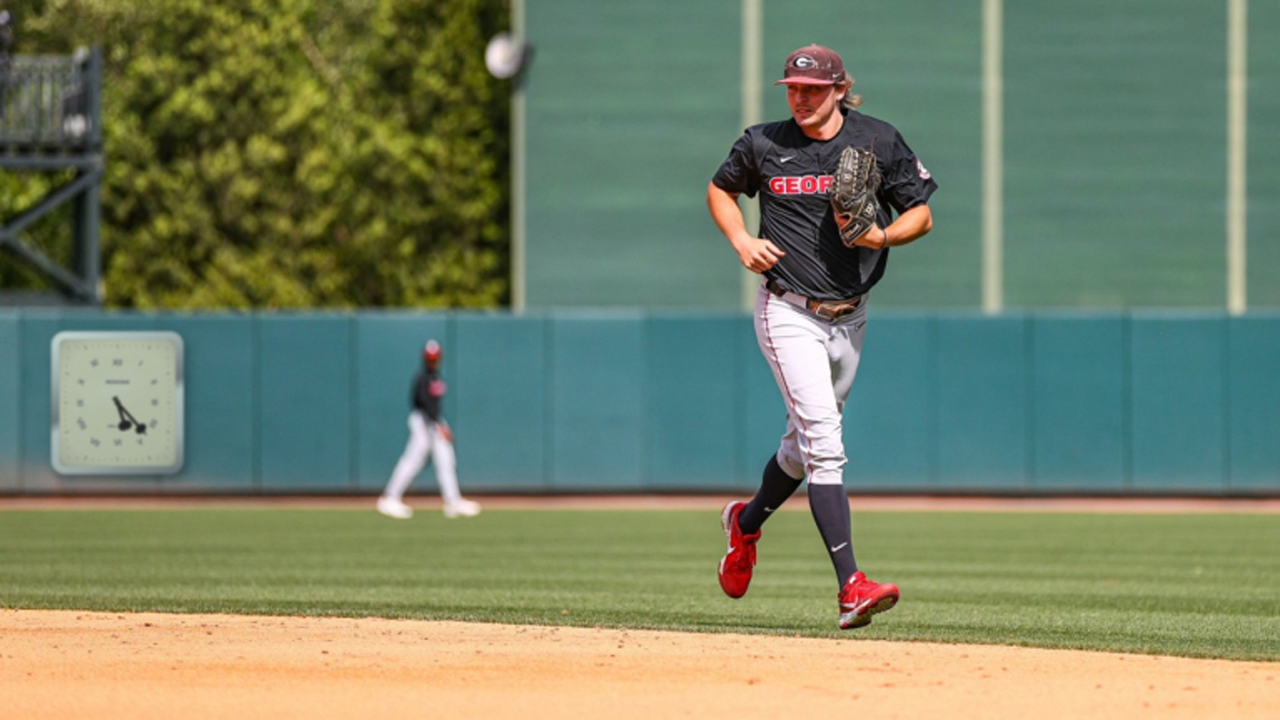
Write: 5 h 23 min
